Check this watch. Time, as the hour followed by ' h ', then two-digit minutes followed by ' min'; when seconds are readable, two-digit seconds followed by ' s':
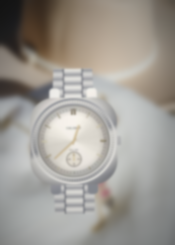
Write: 12 h 38 min
